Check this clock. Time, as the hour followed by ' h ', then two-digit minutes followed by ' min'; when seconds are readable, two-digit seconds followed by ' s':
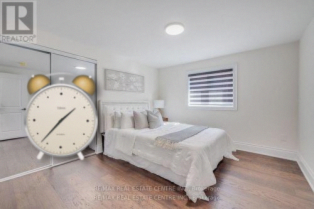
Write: 1 h 37 min
